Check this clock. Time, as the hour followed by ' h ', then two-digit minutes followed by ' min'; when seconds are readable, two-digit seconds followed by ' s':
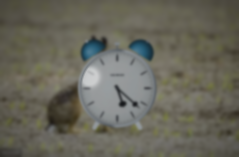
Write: 5 h 22 min
